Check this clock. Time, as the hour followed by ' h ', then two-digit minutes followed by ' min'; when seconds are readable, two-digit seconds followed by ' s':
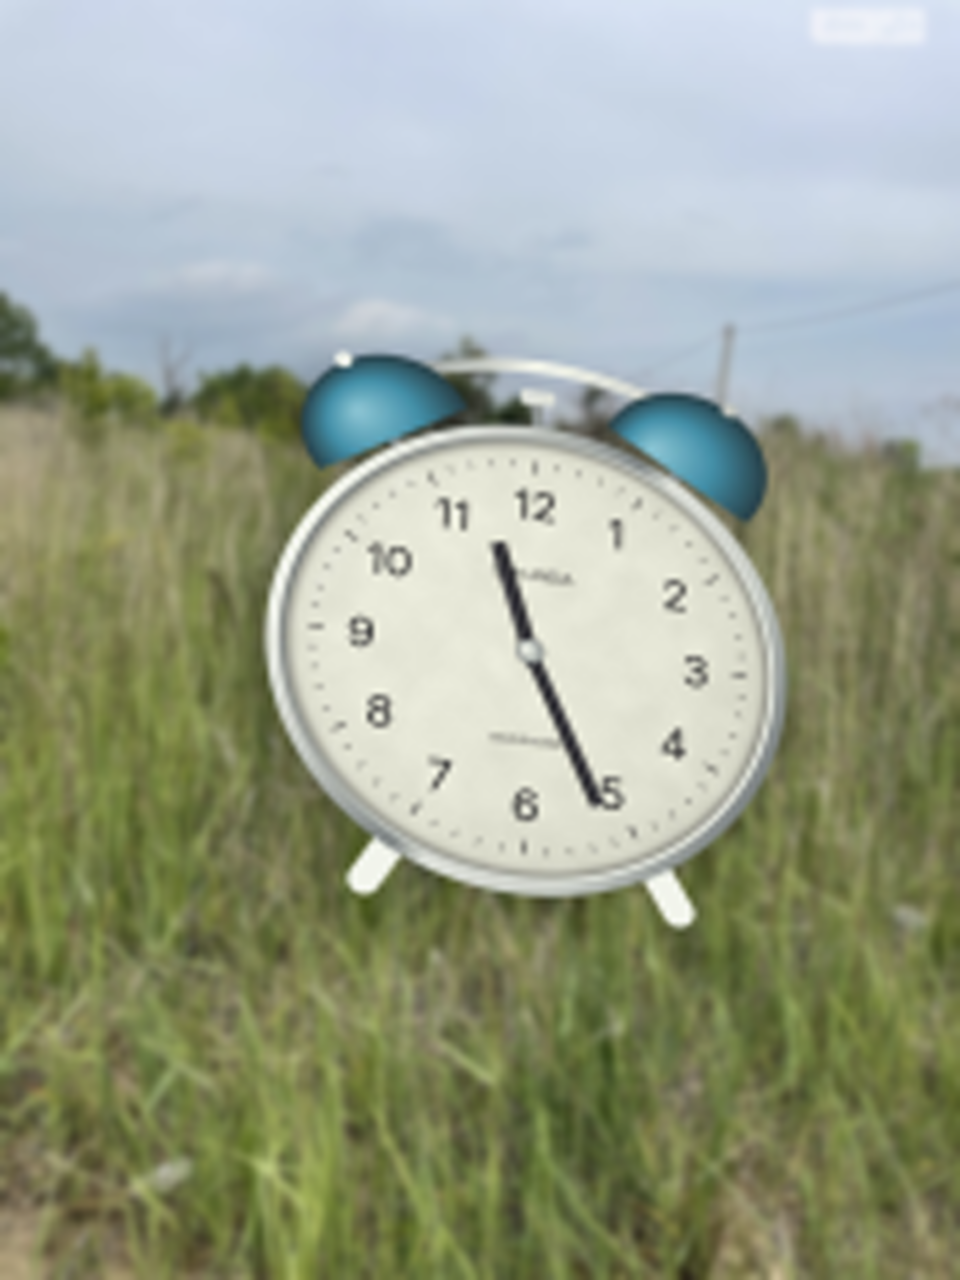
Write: 11 h 26 min
